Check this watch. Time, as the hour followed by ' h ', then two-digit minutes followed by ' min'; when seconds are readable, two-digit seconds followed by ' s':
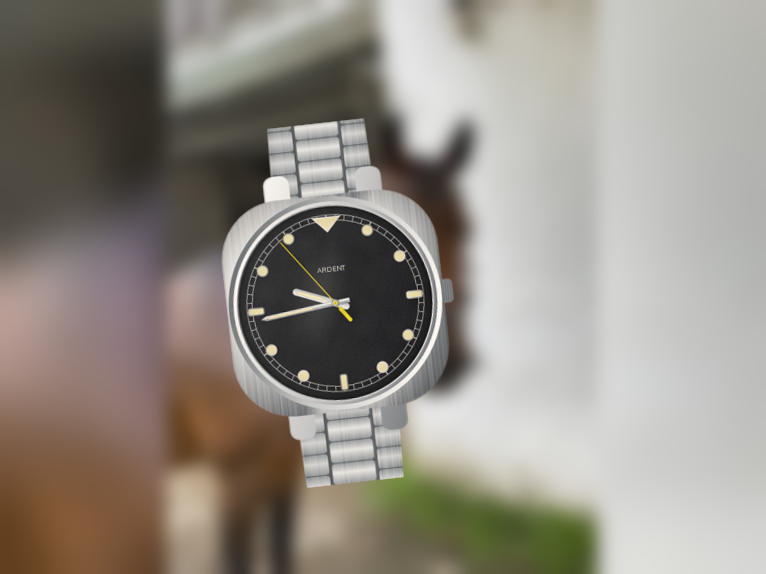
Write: 9 h 43 min 54 s
